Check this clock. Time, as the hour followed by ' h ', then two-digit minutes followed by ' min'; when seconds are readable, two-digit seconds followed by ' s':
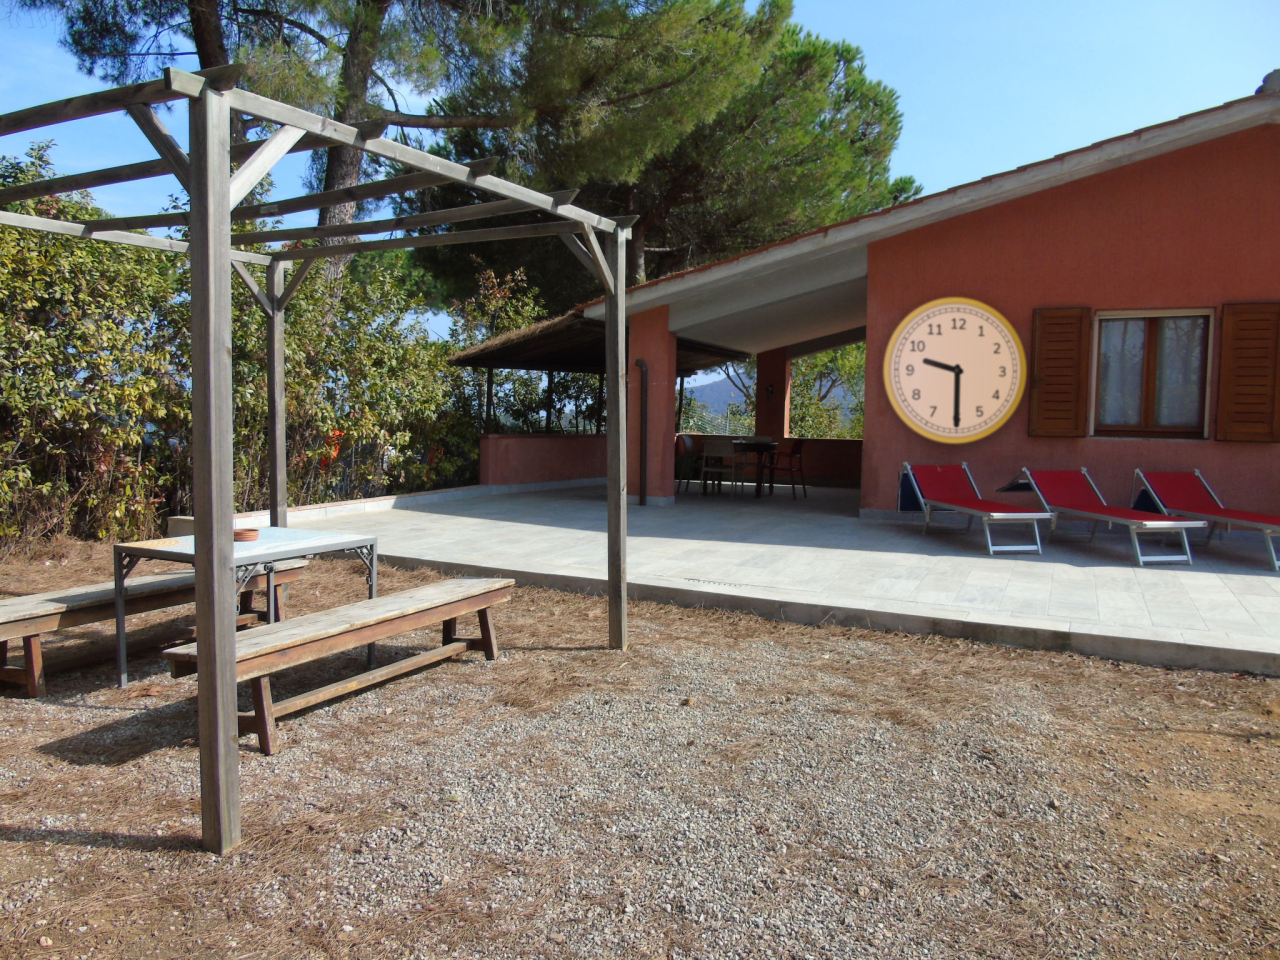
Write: 9 h 30 min
